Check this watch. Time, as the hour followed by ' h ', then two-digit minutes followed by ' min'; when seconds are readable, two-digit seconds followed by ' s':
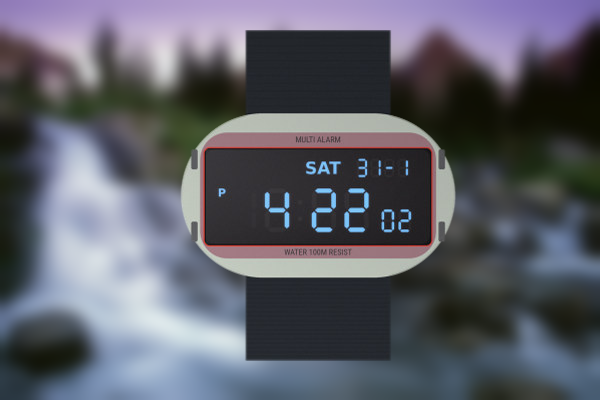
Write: 4 h 22 min 02 s
